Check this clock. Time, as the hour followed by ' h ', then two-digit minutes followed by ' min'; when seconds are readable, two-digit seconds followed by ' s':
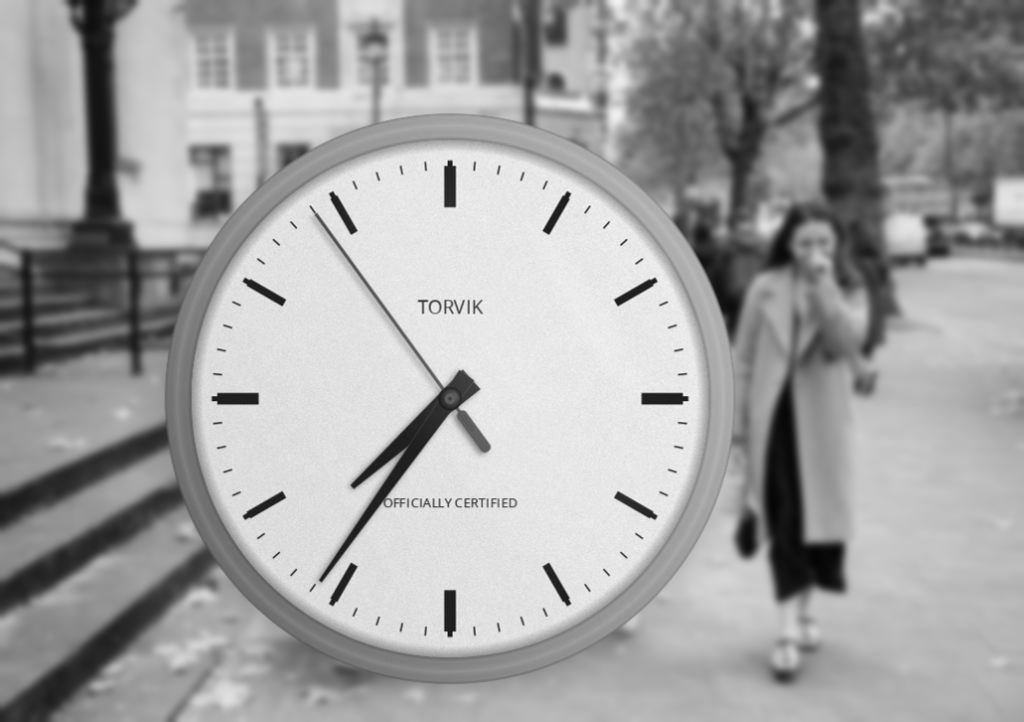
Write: 7 h 35 min 54 s
